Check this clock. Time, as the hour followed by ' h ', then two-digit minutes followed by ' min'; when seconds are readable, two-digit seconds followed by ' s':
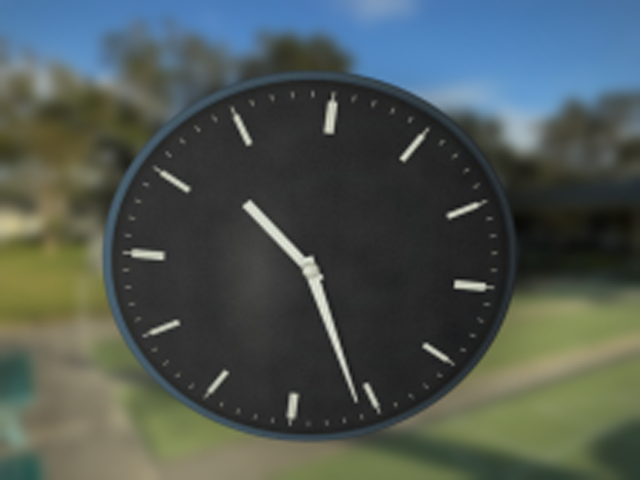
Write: 10 h 26 min
